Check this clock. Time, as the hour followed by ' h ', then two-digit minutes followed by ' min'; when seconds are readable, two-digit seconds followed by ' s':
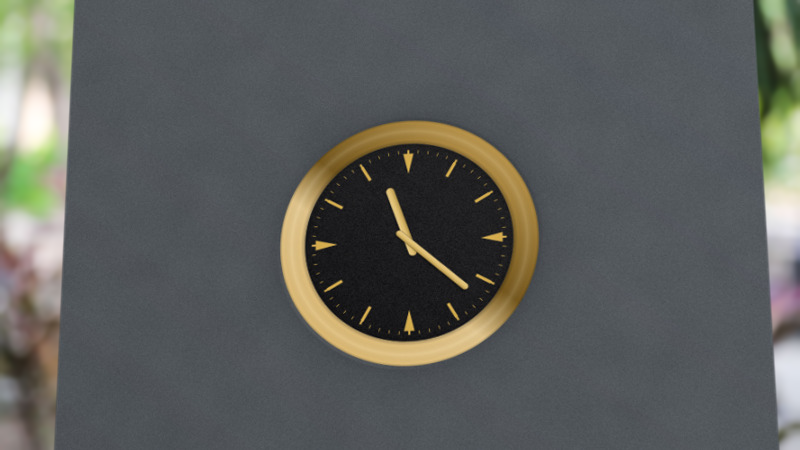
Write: 11 h 22 min
